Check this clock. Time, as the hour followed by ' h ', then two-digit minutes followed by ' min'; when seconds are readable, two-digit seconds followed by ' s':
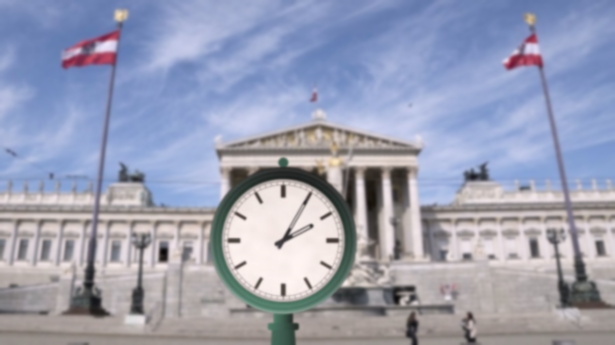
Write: 2 h 05 min
